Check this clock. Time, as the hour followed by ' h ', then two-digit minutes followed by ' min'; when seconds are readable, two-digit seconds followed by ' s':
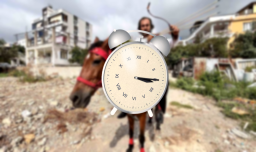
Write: 3 h 15 min
